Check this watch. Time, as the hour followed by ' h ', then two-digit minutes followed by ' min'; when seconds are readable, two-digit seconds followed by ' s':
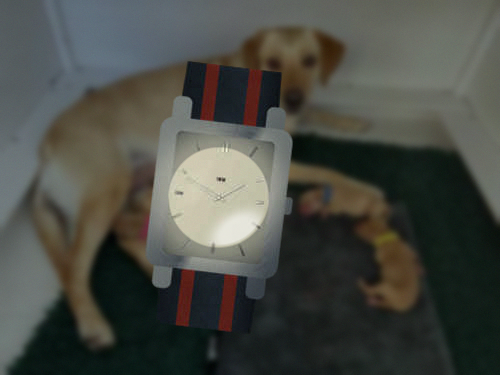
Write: 1 h 49 min
